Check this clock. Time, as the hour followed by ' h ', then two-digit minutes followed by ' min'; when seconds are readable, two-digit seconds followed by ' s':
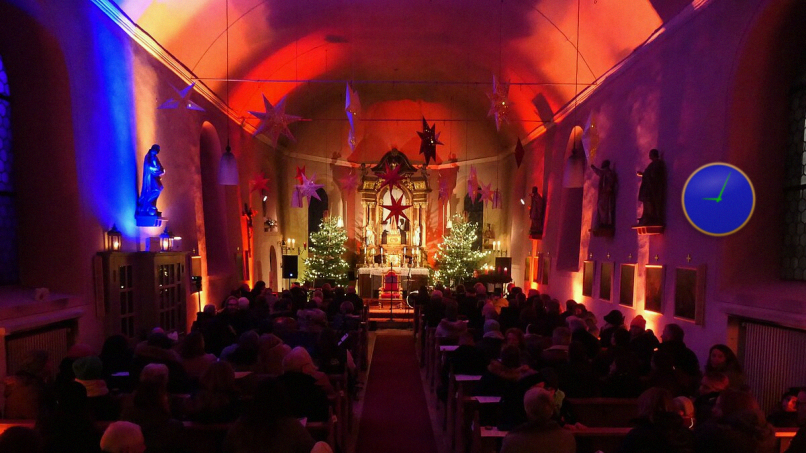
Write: 9 h 04 min
